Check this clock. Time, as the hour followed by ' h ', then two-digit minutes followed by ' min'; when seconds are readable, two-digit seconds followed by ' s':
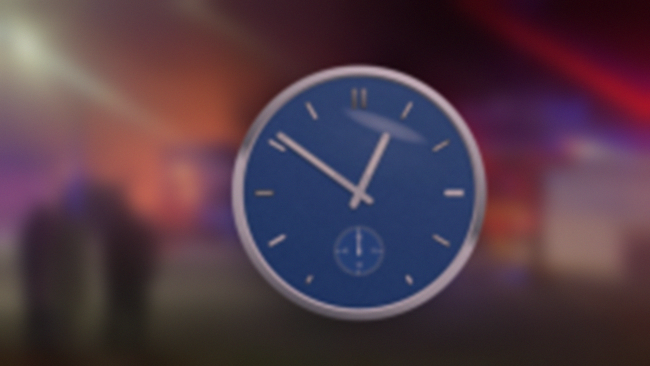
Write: 12 h 51 min
